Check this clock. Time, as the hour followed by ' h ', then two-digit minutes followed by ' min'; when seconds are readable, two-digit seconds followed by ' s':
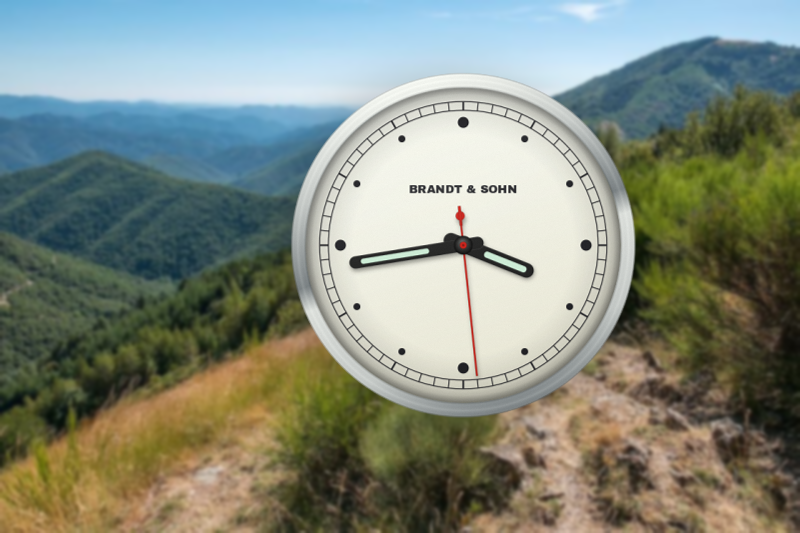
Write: 3 h 43 min 29 s
